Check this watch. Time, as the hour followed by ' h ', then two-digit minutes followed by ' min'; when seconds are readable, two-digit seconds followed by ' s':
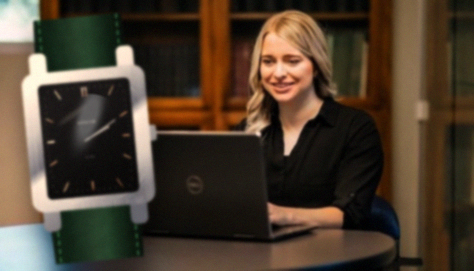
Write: 2 h 10 min
